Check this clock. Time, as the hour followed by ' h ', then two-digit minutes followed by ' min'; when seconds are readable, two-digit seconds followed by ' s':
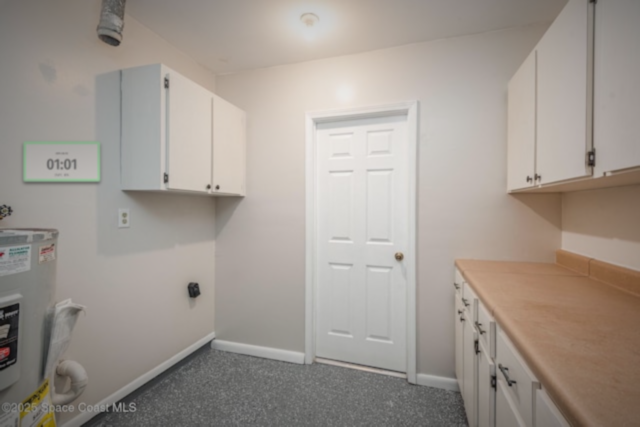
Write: 1 h 01 min
